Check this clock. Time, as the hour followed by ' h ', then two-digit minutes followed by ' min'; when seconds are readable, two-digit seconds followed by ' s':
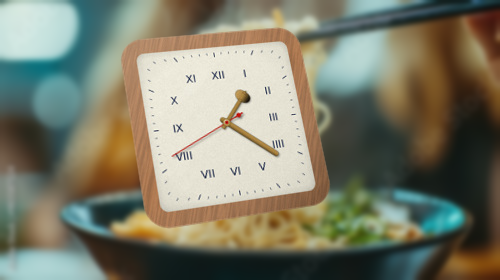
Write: 1 h 21 min 41 s
